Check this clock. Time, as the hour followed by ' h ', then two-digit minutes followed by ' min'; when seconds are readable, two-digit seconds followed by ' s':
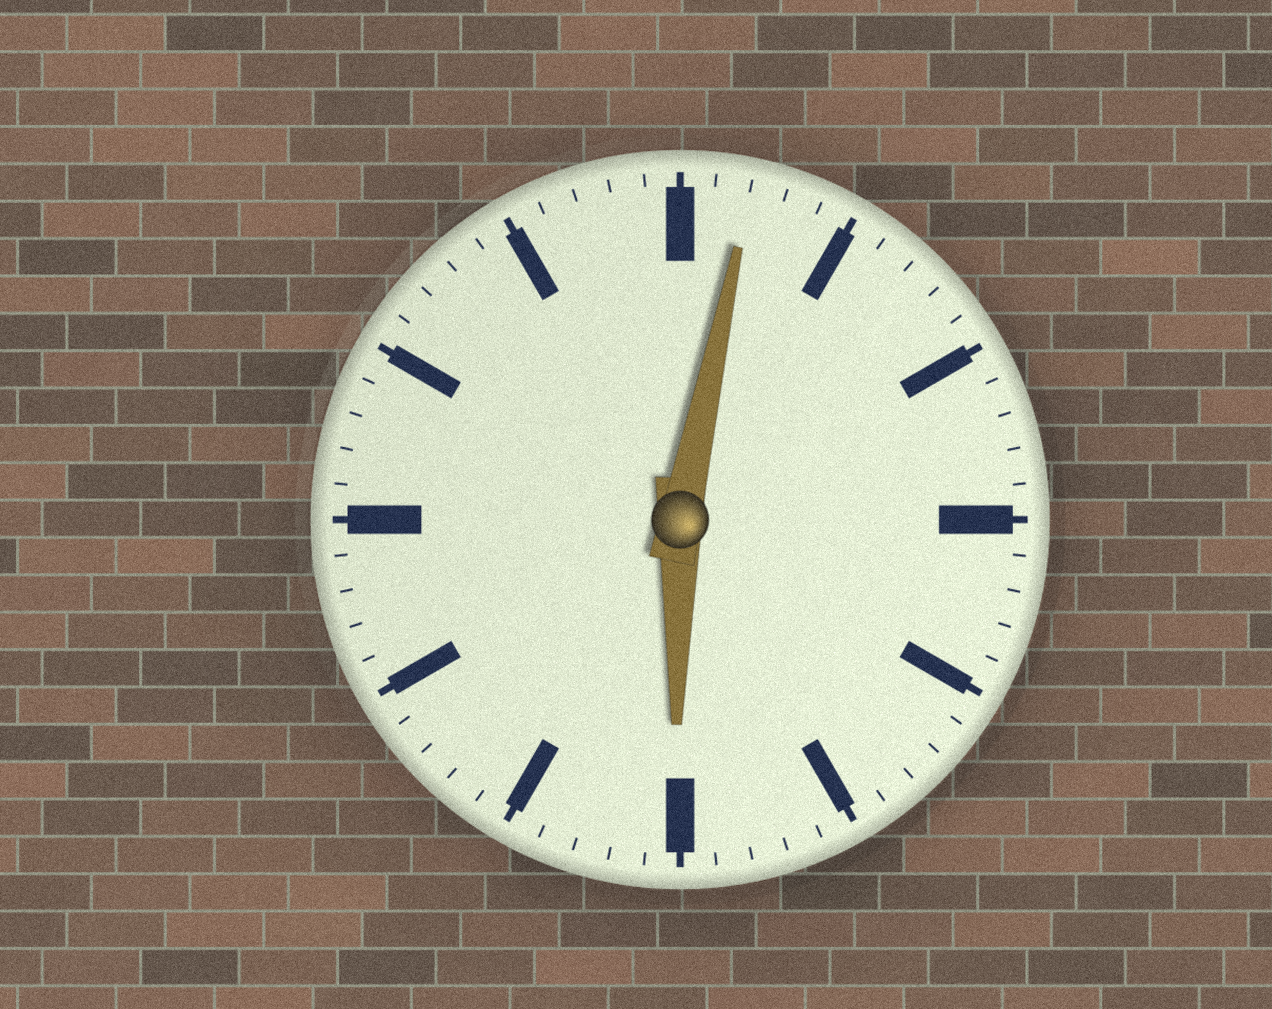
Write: 6 h 02 min
